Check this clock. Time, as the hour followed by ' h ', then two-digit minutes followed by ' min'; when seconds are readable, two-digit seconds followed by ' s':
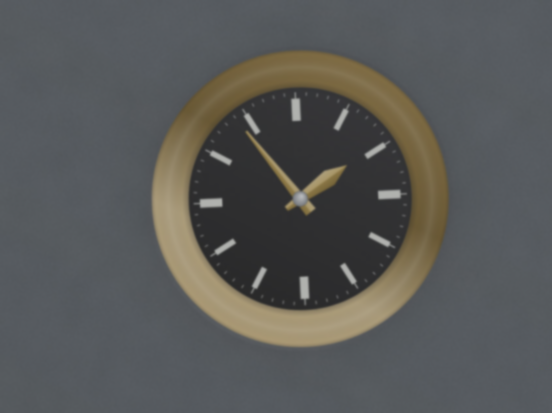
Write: 1 h 54 min
